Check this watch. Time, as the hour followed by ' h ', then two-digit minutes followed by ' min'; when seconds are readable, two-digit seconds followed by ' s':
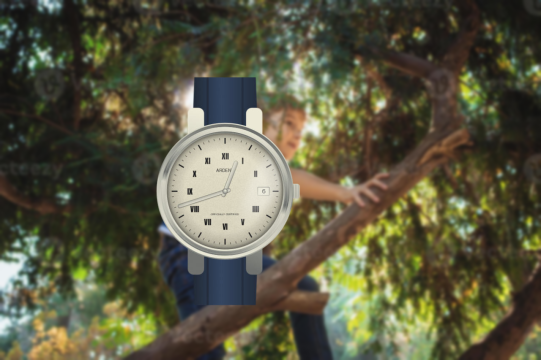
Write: 12 h 42 min
